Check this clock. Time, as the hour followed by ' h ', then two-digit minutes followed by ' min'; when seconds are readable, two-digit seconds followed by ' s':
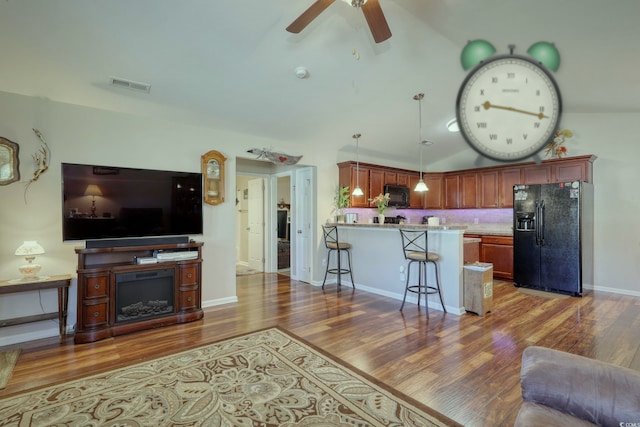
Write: 9 h 17 min
